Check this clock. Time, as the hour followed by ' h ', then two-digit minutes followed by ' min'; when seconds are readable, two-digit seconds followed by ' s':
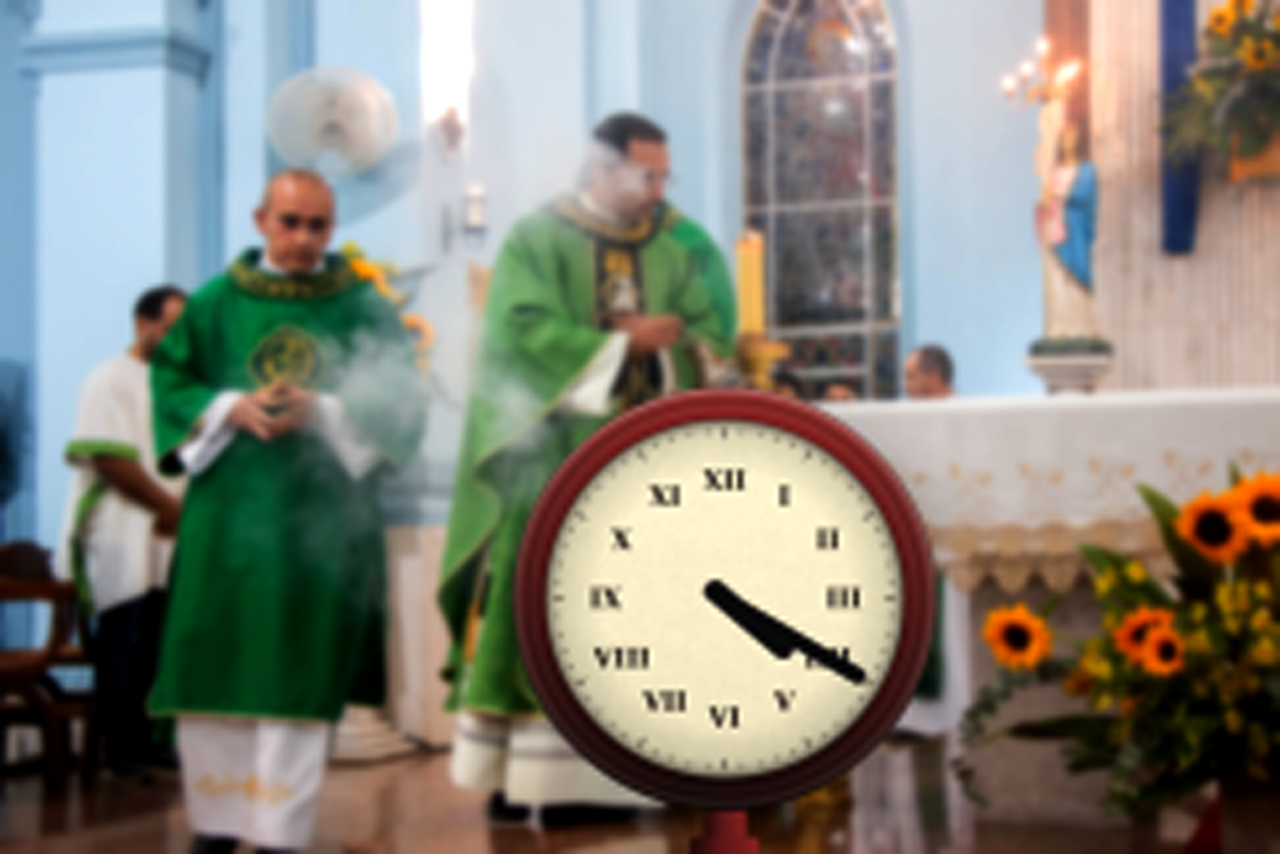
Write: 4 h 20 min
